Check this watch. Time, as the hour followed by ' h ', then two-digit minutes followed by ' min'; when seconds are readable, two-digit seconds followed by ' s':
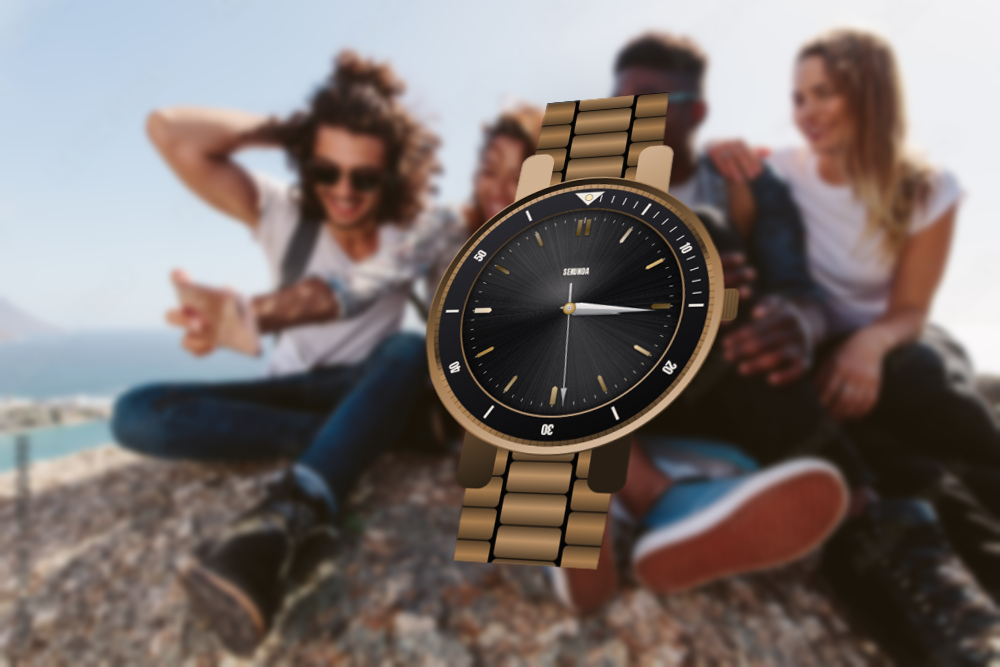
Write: 3 h 15 min 29 s
